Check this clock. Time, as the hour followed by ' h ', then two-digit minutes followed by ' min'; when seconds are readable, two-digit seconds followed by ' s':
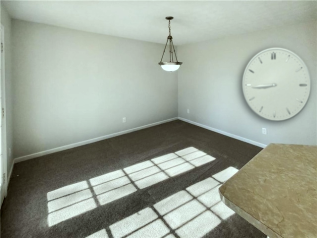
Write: 8 h 44 min
